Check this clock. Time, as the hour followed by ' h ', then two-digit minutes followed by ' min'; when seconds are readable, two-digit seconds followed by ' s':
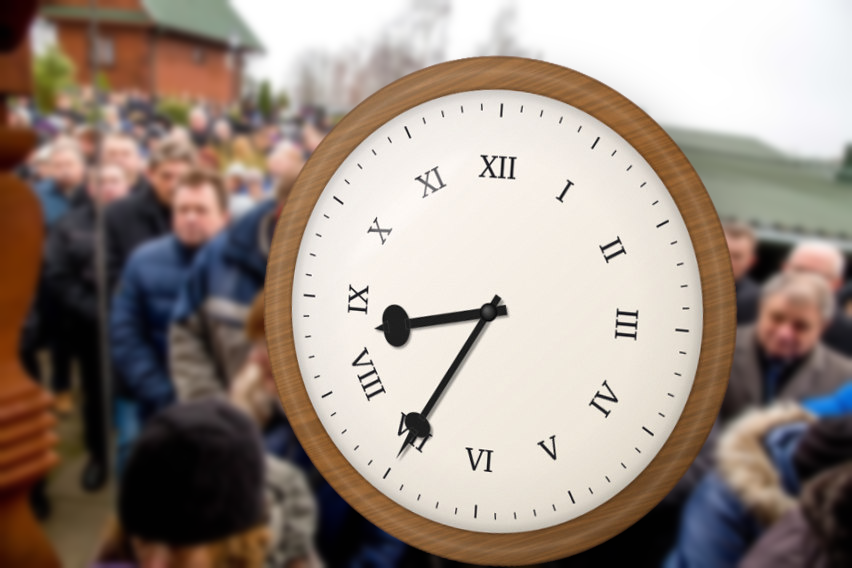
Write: 8 h 35 min
